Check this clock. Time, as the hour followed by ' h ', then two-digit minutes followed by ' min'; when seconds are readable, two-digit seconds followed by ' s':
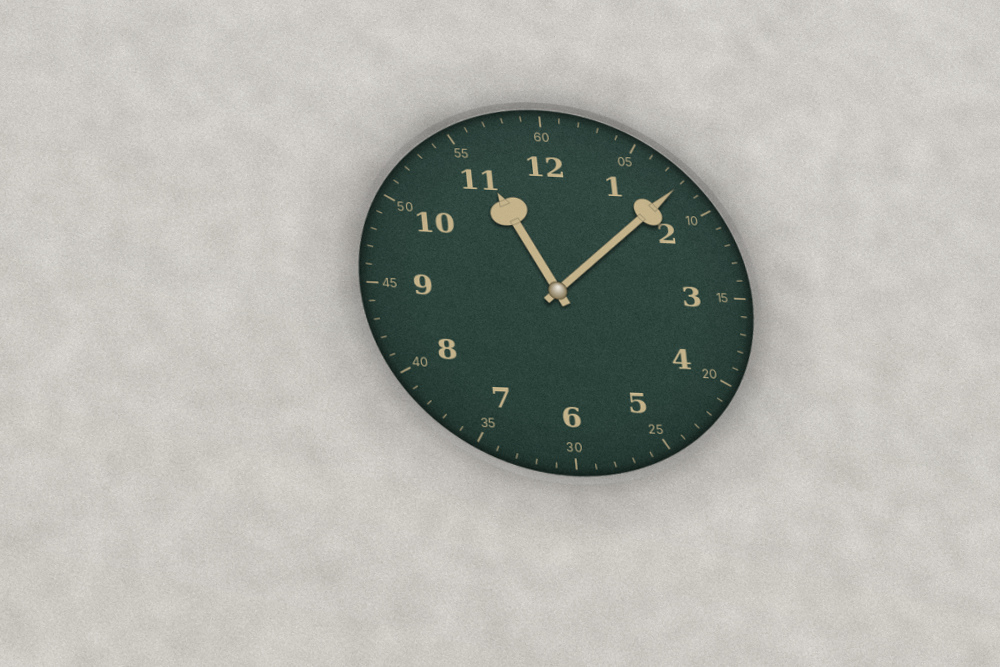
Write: 11 h 08 min
